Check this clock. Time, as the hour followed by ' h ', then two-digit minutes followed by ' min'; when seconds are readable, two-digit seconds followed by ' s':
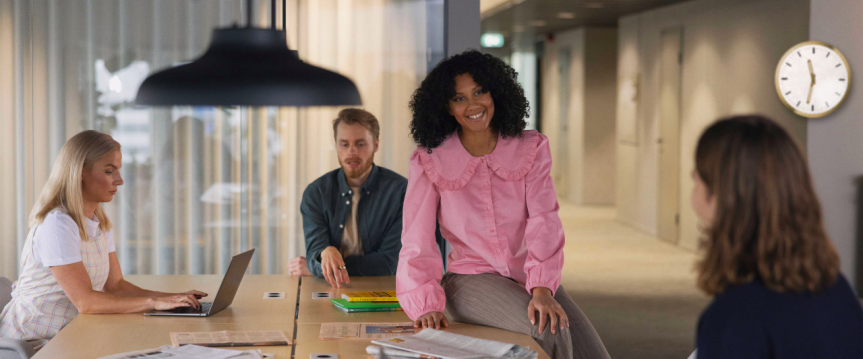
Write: 11 h 32 min
